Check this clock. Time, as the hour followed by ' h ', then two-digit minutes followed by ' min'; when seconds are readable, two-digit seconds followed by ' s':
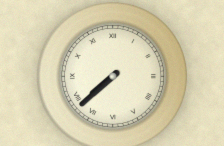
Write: 7 h 38 min
